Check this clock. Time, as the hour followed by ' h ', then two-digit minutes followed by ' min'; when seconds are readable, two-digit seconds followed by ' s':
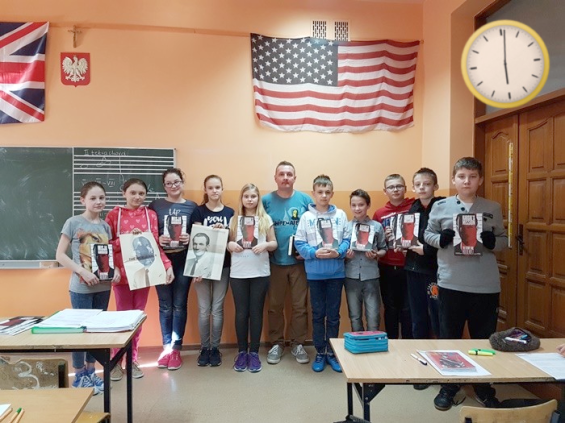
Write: 6 h 01 min
